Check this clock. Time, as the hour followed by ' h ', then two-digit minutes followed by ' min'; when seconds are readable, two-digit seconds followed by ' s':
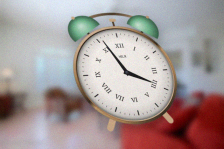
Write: 3 h 56 min
